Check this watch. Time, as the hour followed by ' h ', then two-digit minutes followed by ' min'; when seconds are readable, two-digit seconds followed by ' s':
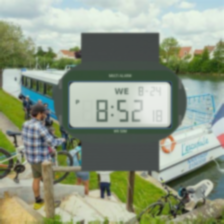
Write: 8 h 52 min 18 s
